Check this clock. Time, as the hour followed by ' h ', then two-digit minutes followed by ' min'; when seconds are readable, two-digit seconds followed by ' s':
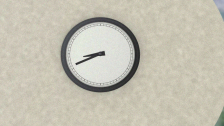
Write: 8 h 41 min
